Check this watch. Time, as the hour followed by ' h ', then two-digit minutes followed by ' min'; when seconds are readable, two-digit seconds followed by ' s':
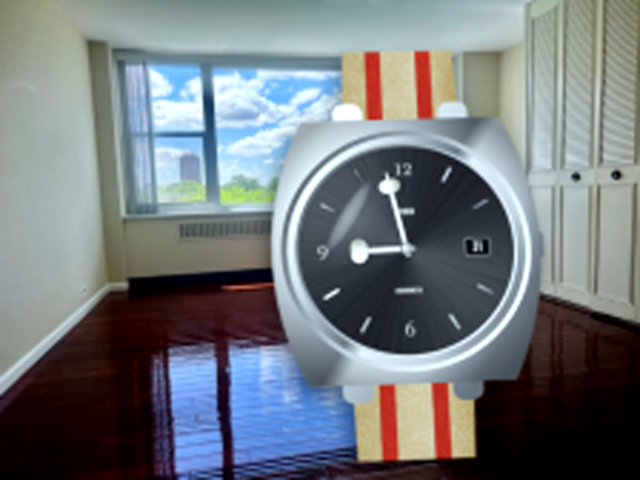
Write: 8 h 58 min
